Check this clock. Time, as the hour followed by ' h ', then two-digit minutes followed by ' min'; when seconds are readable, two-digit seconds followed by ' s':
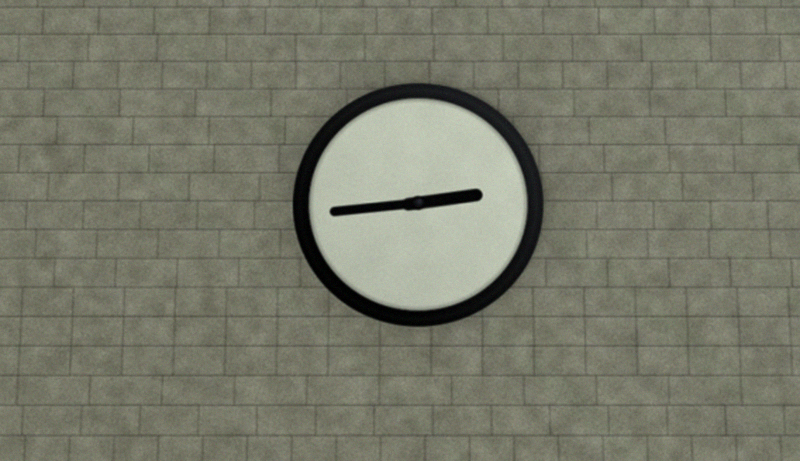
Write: 2 h 44 min
